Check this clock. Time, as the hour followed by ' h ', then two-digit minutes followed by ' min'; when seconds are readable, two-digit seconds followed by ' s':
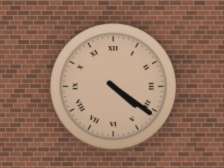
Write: 4 h 21 min
